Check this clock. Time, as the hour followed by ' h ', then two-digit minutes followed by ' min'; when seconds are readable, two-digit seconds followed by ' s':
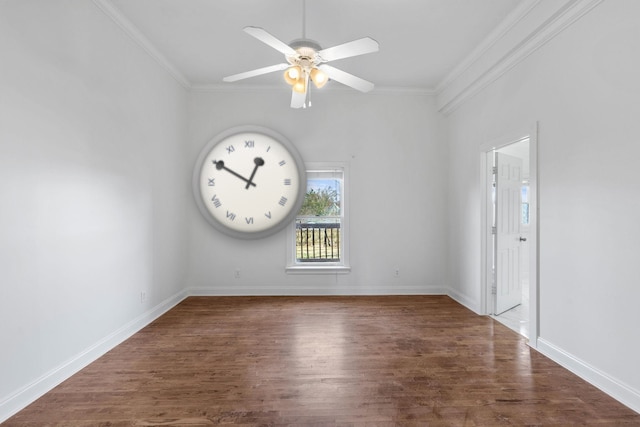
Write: 12 h 50 min
